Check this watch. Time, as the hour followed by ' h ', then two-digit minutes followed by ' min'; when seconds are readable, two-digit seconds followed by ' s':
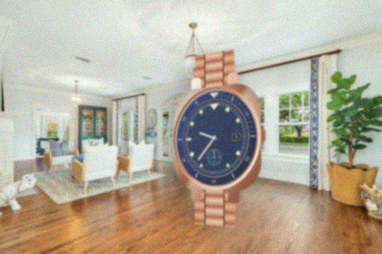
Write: 9 h 37 min
